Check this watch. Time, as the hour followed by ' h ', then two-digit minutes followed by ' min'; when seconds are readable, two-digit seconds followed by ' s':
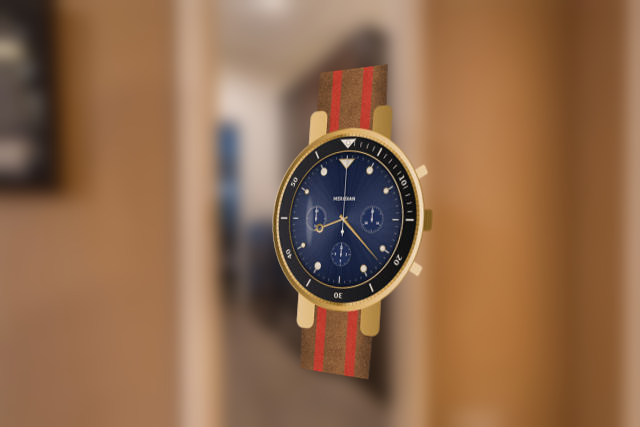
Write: 8 h 22 min
